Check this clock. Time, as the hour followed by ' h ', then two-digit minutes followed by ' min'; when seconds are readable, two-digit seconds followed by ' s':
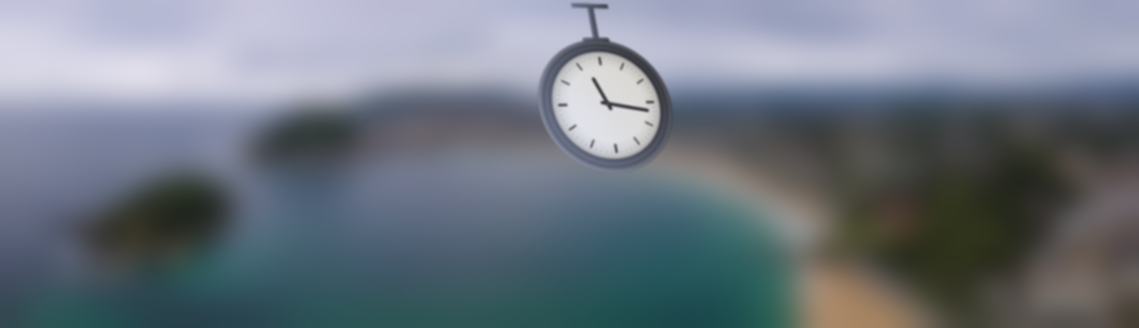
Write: 11 h 17 min
